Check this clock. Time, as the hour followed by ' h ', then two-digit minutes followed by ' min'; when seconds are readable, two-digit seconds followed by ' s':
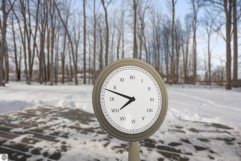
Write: 7 h 48 min
